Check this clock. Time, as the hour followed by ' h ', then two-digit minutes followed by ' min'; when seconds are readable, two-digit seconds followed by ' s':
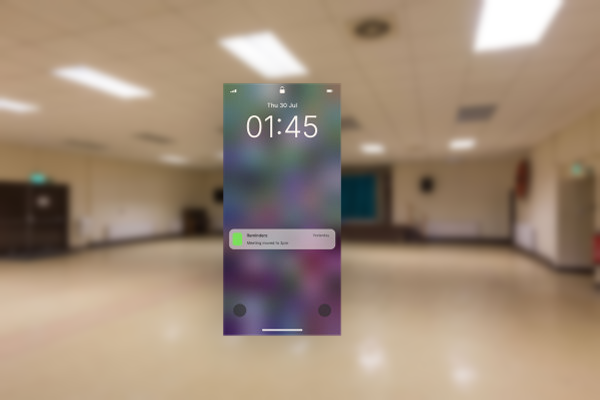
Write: 1 h 45 min
